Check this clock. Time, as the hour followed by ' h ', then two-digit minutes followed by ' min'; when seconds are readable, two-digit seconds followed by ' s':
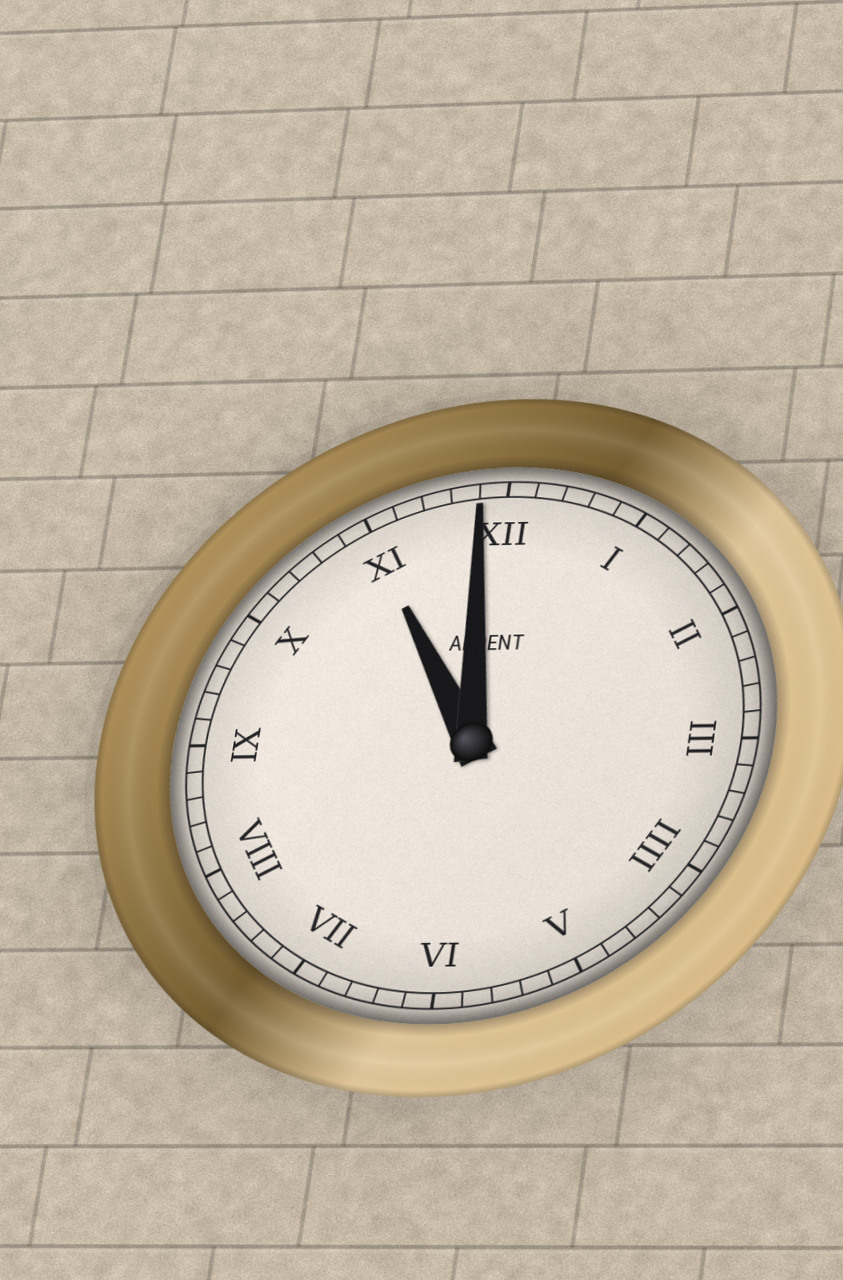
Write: 10 h 59 min
